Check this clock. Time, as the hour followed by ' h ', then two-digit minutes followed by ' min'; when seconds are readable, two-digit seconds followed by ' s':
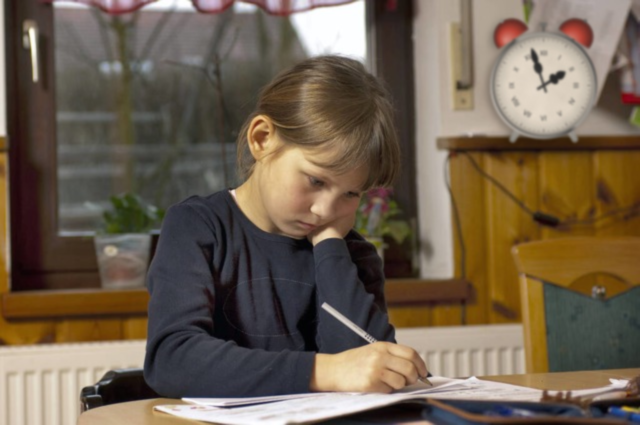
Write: 1 h 57 min
